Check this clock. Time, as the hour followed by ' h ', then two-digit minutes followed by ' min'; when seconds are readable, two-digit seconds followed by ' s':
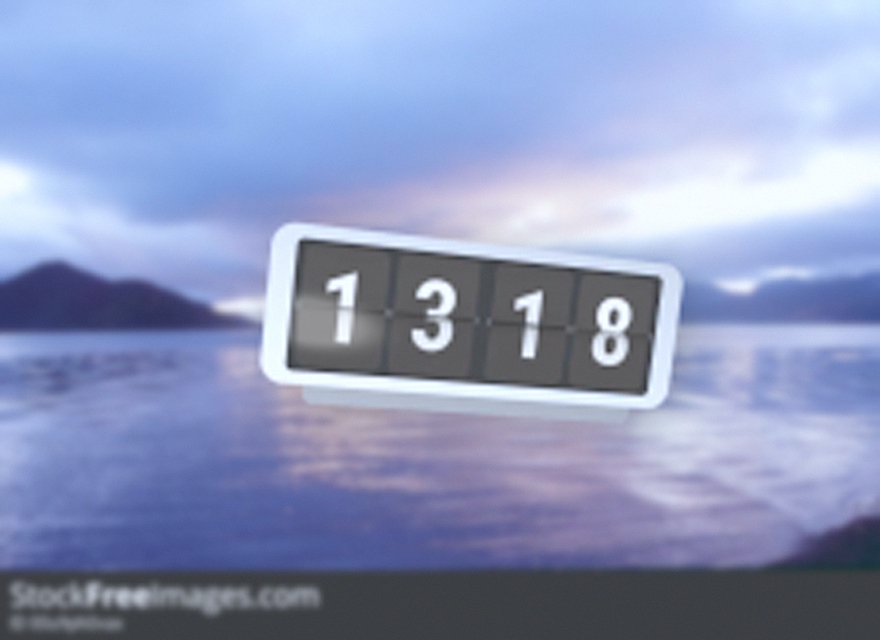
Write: 13 h 18 min
